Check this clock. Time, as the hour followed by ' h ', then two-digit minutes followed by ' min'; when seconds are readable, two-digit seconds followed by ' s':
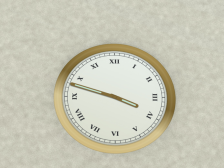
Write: 3 h 48 min
